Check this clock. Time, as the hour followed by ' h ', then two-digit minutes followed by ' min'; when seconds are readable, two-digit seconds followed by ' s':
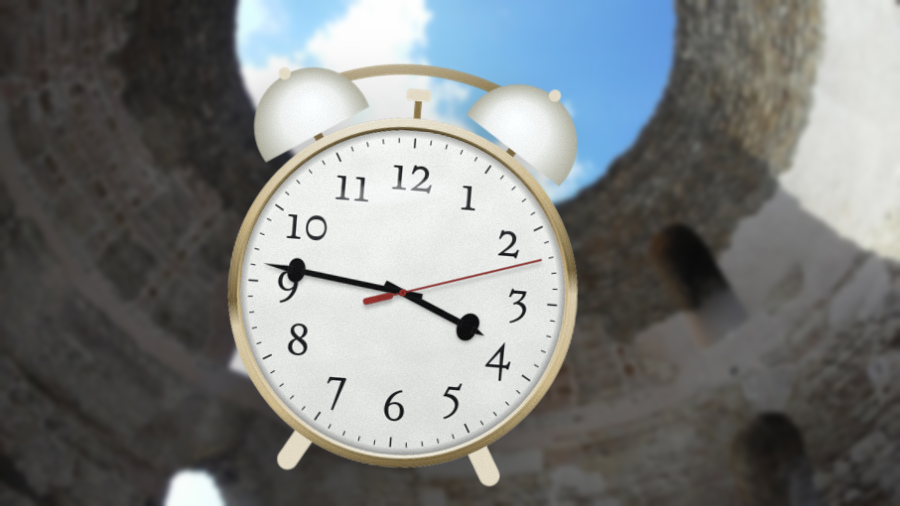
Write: 3 h 46 min 12 s
